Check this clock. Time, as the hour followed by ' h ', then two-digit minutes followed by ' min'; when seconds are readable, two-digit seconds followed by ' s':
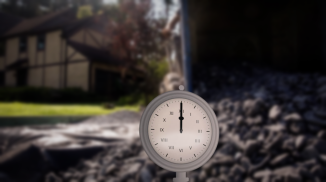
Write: 12 h 00 min
